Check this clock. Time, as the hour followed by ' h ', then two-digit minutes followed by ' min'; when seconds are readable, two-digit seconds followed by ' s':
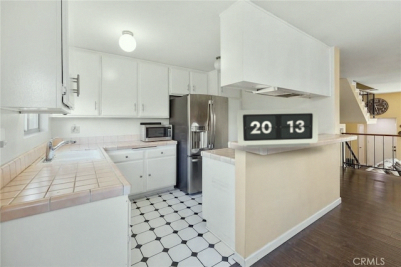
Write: 20 h 13 min
